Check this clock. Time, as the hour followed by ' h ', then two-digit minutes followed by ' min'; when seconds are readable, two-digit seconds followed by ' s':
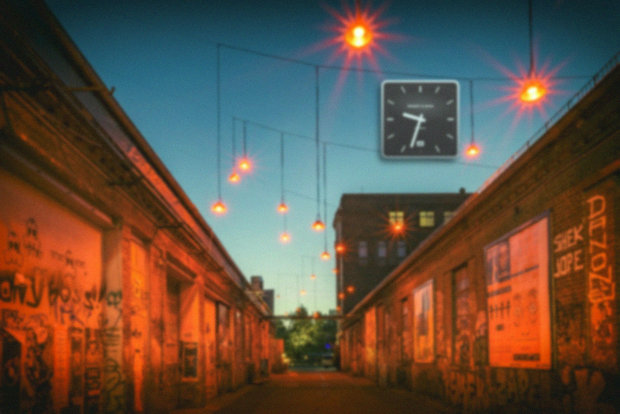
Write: 9 h 33 min
